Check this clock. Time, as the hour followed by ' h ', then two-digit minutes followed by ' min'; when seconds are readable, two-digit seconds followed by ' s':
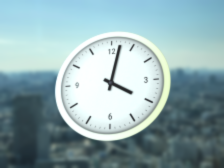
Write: 4 h 02 min
